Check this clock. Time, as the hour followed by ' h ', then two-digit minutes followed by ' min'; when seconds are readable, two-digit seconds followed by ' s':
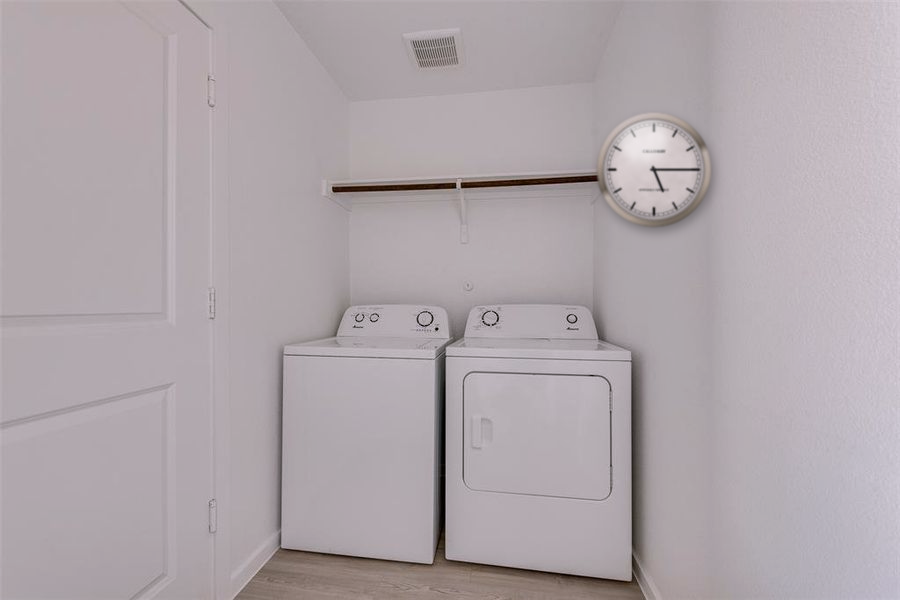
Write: 5 h 15 min
